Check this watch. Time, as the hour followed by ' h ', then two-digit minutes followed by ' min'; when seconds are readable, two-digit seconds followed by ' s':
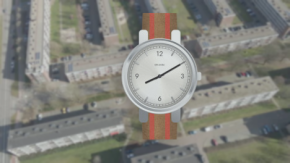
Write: 8 h 10 min
